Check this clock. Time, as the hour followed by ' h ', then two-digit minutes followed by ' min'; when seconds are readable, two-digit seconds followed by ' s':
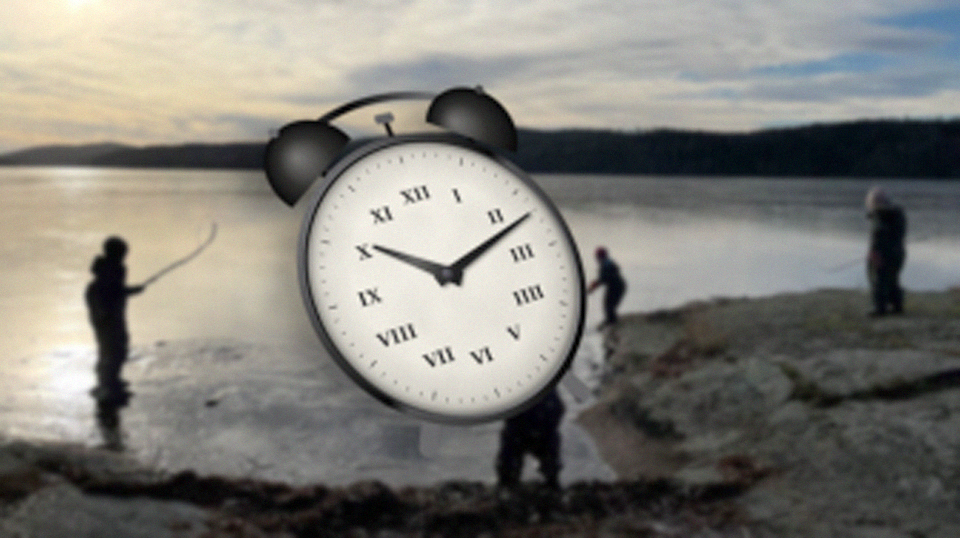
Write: 10 h 12 min
